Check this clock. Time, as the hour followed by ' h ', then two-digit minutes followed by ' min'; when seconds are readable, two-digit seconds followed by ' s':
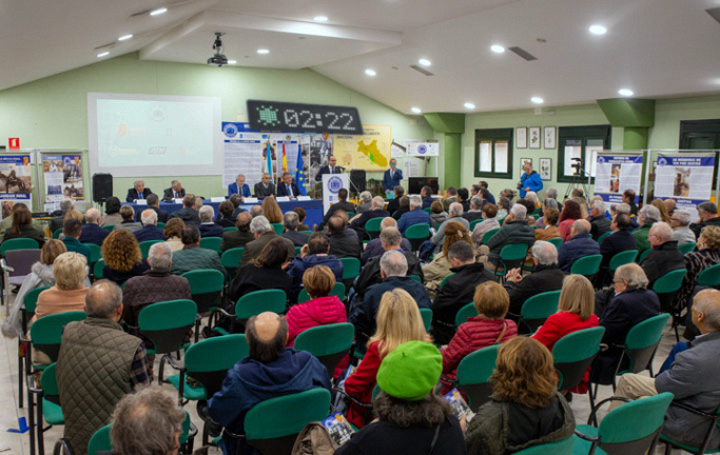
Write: 2 h 22 min
